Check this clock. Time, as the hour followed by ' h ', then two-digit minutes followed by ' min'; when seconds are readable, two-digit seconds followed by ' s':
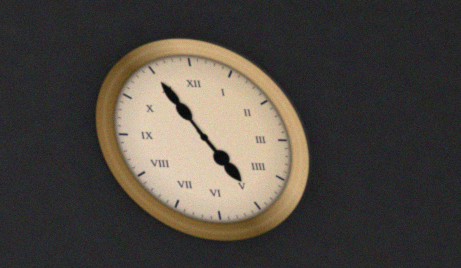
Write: 4 h 55 min
